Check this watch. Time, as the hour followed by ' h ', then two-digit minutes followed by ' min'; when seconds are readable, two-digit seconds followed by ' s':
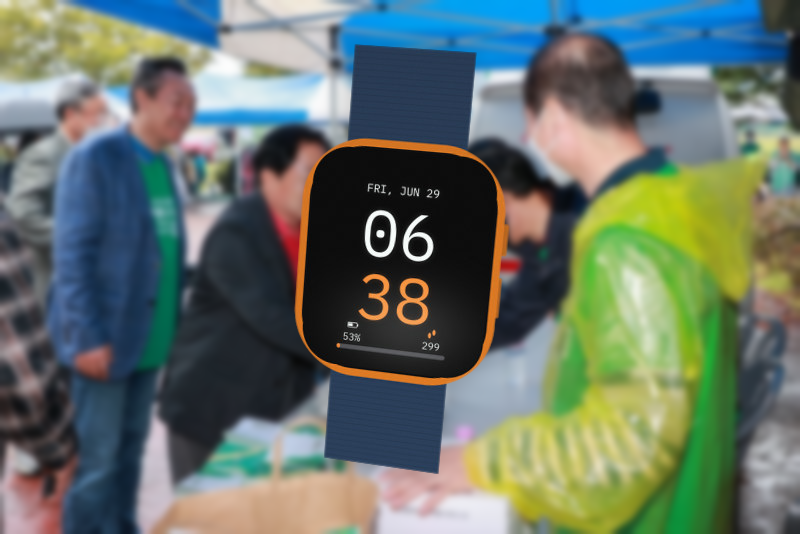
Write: 6 h 38 min
